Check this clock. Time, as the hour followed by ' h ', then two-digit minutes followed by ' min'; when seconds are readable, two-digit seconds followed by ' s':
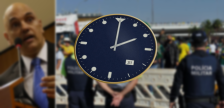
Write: 2 h 00 min
